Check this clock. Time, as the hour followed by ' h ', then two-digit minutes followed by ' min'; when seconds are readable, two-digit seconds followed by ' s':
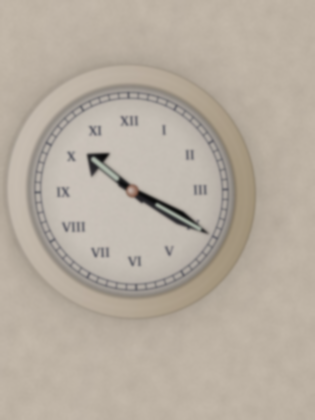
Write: 10 h 20 min
